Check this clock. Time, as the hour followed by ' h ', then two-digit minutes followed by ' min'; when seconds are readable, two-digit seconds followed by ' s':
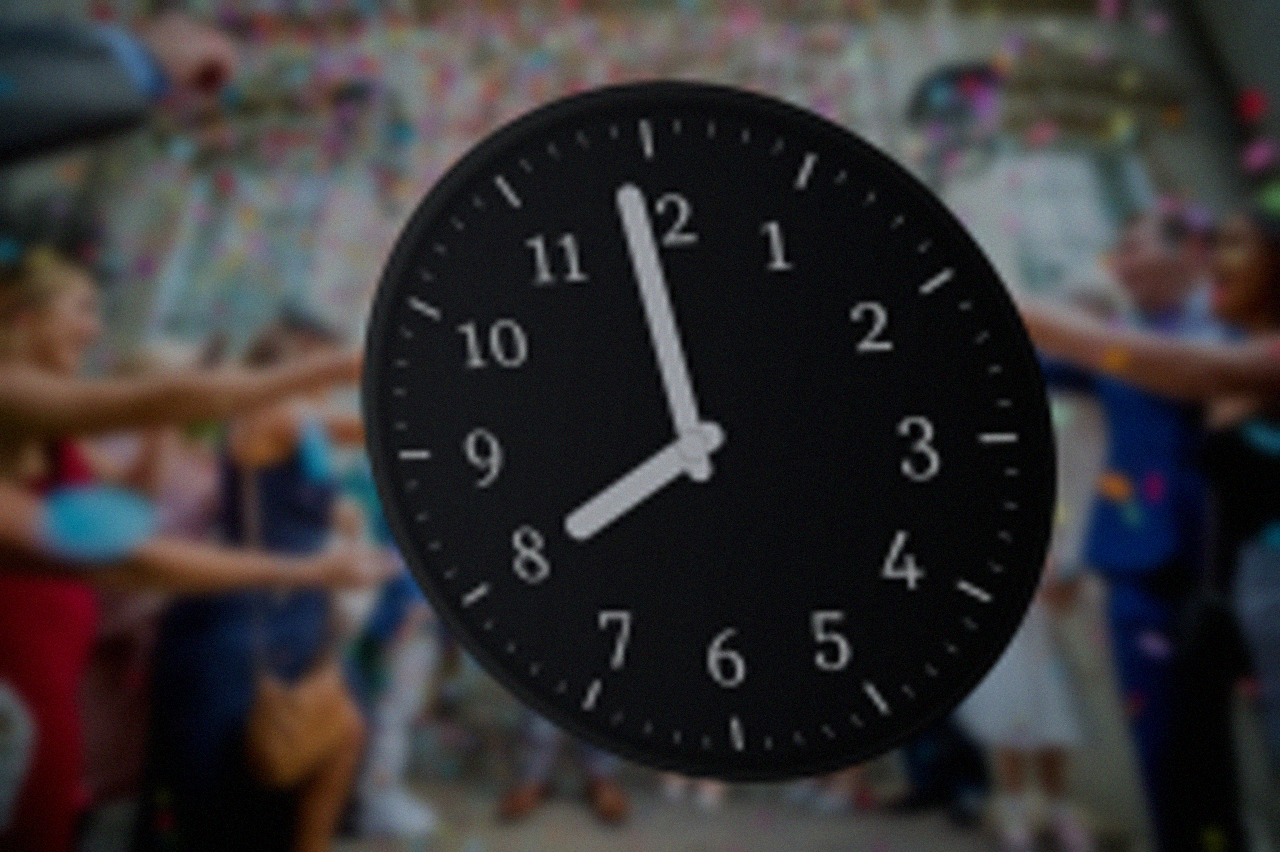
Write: 7 h 59 min
